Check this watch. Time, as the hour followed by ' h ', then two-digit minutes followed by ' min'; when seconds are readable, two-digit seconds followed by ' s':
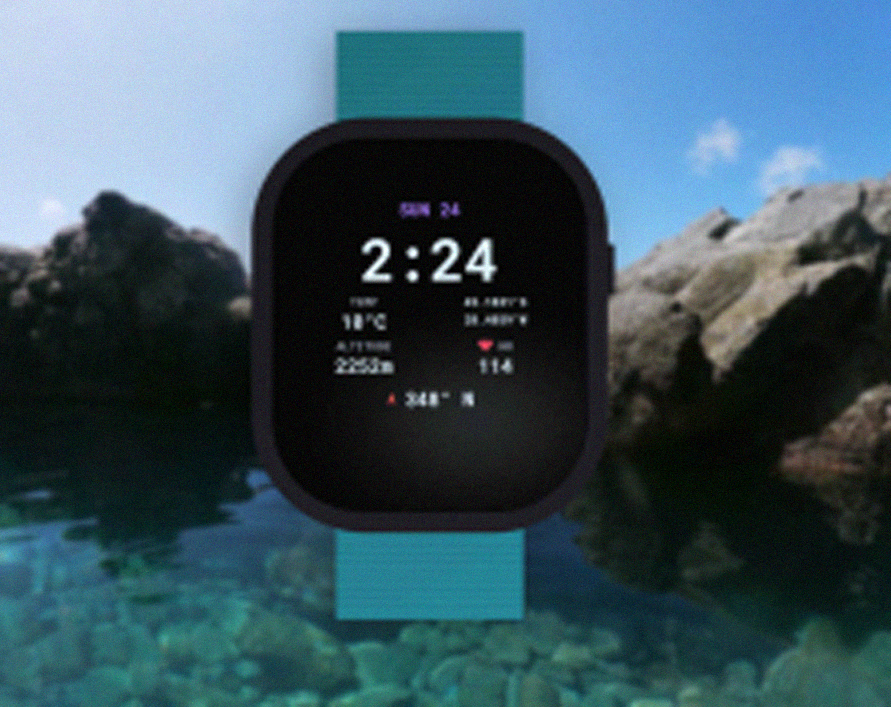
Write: 2 h 24 min
